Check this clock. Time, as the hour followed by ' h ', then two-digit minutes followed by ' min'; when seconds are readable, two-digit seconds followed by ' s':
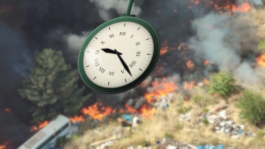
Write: 9 h 23 min
